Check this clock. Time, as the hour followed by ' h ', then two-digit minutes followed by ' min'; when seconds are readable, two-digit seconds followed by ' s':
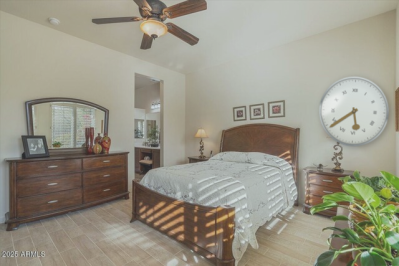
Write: 5 h 39 min
